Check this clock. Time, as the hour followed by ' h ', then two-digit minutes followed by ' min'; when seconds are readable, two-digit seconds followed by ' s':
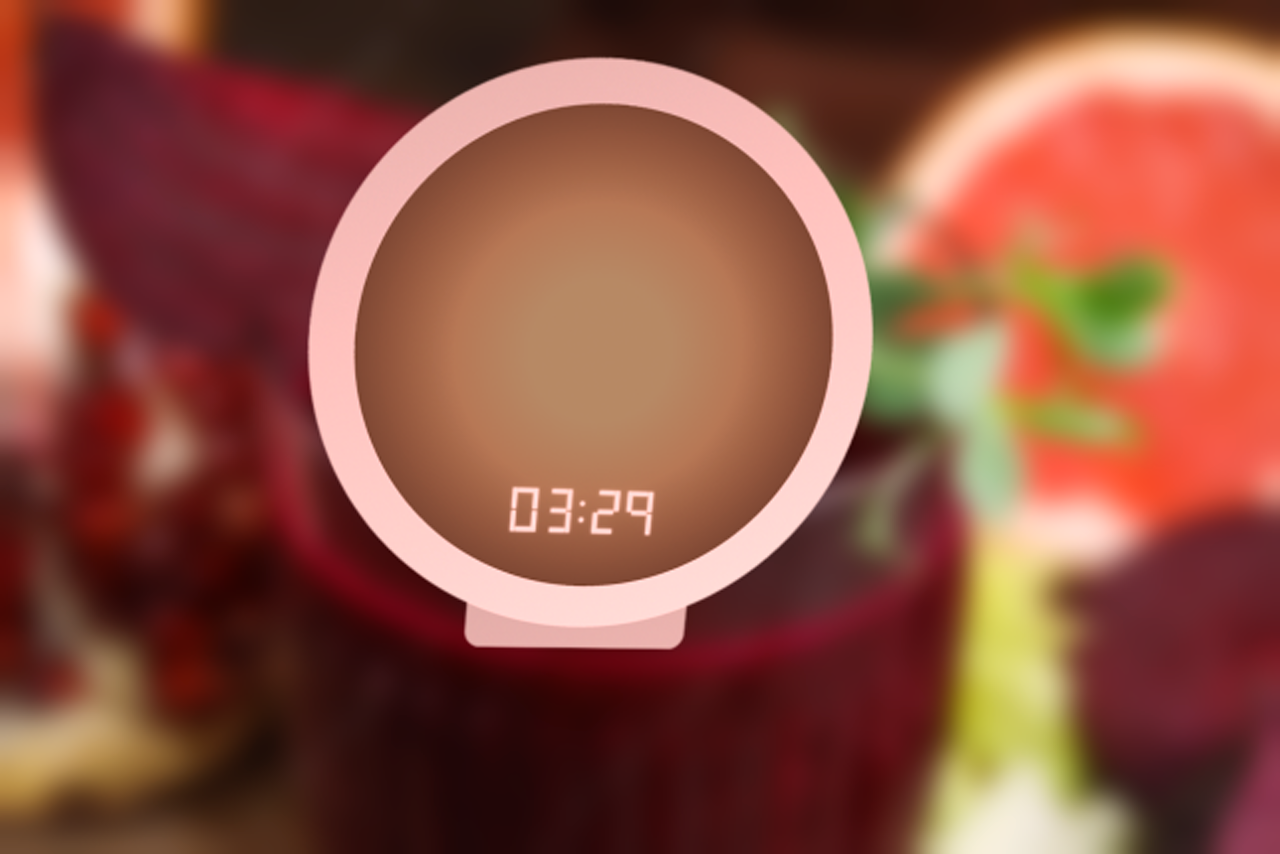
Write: 3 h 29 min
